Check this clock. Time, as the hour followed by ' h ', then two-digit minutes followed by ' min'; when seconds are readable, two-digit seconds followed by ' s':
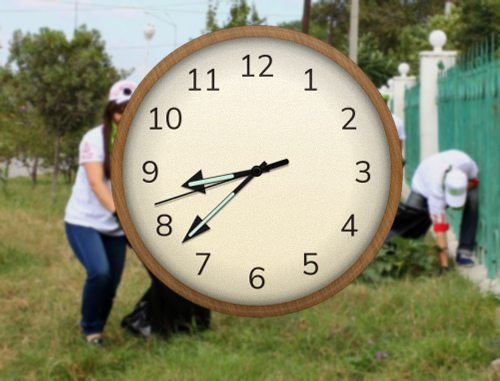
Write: 8 h 37 min 42 s
